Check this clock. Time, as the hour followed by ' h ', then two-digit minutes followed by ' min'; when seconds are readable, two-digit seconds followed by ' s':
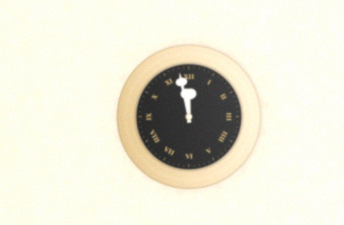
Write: 11 h 58 min
